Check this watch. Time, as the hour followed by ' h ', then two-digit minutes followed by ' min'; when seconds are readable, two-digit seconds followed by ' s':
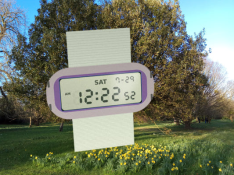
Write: 12 h 22 min 52 s
